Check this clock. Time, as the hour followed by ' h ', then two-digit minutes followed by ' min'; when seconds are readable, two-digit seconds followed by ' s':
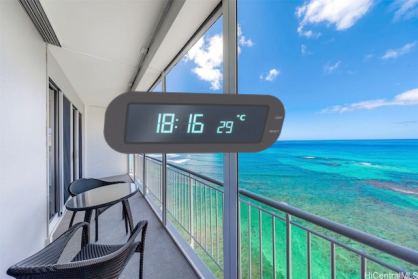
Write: 18 h 16 min
